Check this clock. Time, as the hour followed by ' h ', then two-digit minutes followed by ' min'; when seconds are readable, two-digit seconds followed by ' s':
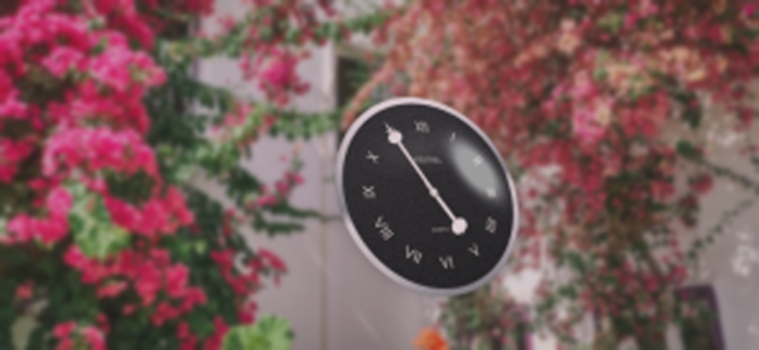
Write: 4 h 55 min
